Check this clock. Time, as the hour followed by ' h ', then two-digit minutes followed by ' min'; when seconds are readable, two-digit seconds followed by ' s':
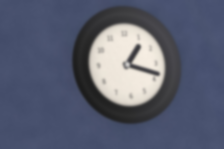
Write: 1 h 18 min
